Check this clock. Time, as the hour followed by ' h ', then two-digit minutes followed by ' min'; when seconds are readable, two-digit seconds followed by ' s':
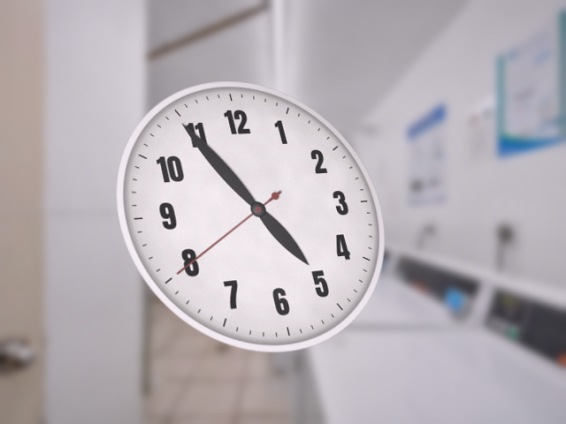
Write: 4 h 54 min 40 s
